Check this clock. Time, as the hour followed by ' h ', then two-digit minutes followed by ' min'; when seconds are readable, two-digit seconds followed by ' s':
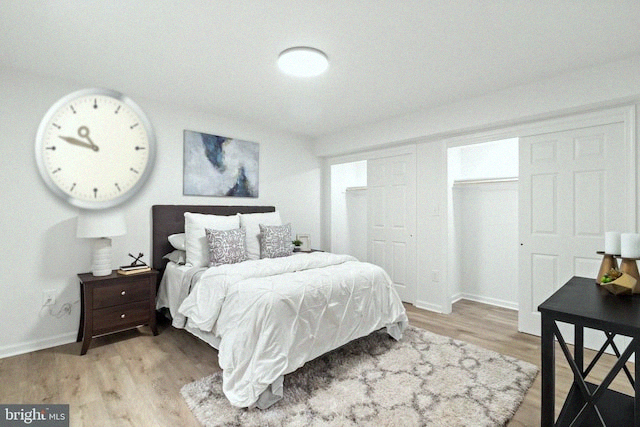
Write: 10 h 48 min
